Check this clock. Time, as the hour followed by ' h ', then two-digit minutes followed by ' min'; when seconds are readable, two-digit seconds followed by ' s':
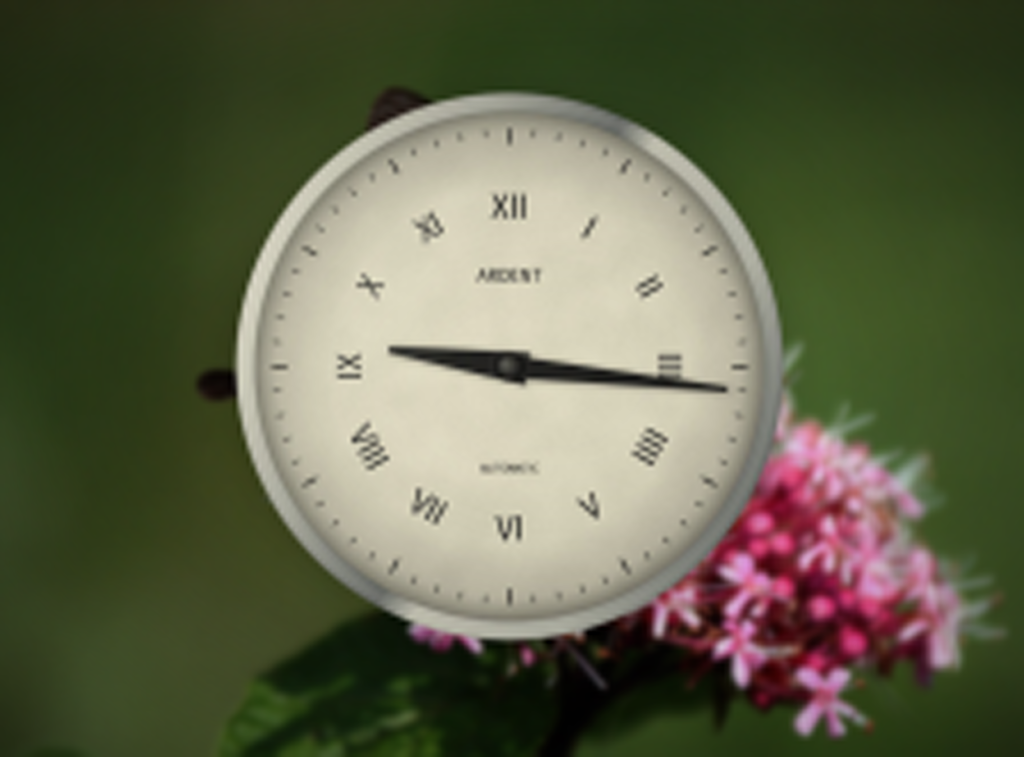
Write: 9 h 16 min
